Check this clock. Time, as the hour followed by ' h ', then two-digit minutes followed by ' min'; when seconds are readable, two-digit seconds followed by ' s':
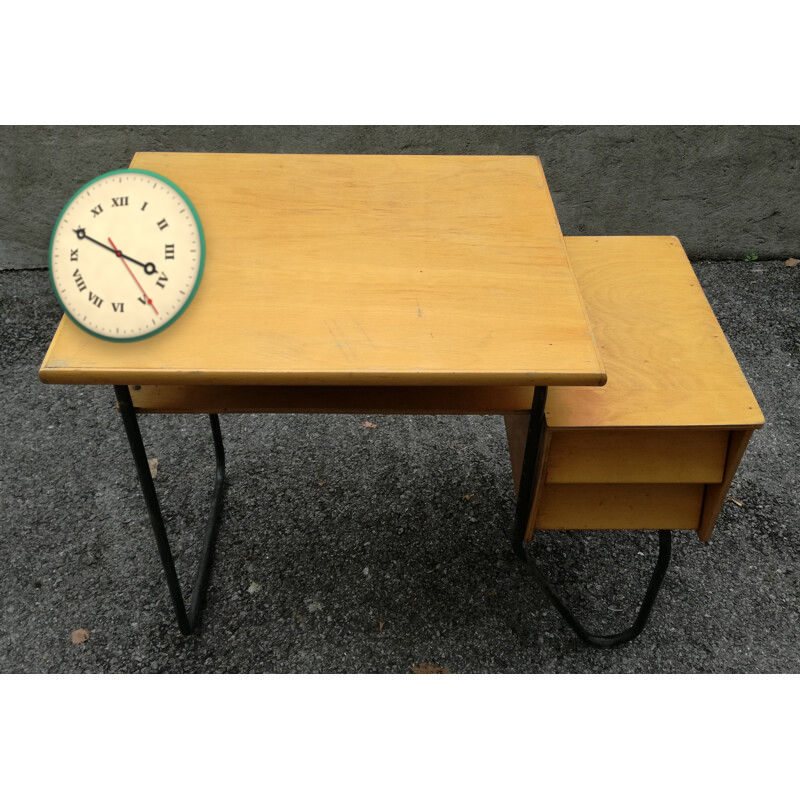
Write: 3 h 49 min 24 s
